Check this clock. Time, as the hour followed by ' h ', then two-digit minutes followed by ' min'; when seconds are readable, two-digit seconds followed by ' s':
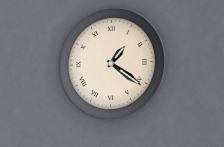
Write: 1 h 21 min
